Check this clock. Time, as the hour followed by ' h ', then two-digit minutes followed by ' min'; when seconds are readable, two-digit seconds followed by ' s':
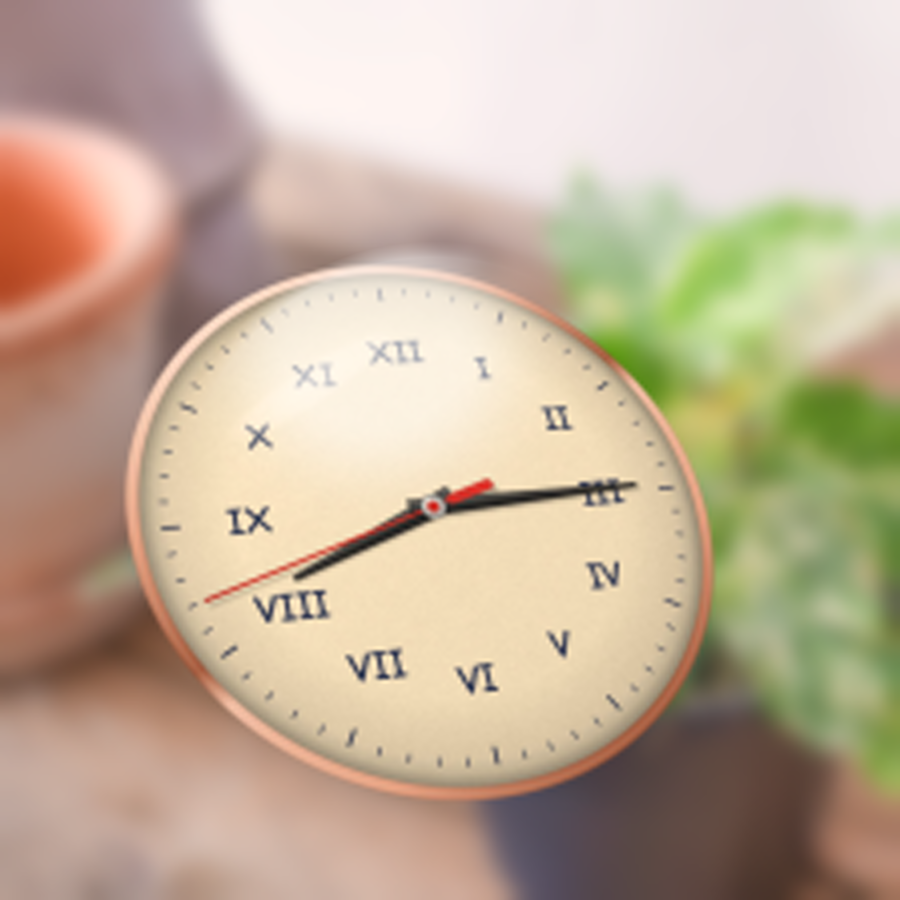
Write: 8 h 14 min 42 s
